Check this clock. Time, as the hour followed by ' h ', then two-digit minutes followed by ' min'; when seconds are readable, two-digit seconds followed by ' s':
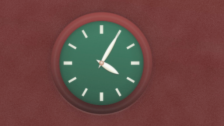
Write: 4 h 05 min
